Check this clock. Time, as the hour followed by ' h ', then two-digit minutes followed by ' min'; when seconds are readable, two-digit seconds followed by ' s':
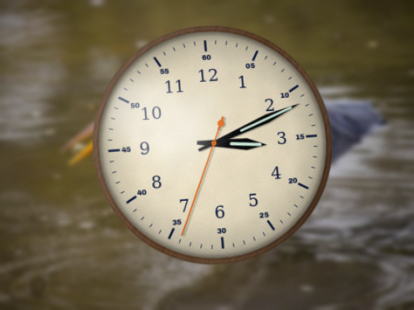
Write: 3 h 11 min 34 s
